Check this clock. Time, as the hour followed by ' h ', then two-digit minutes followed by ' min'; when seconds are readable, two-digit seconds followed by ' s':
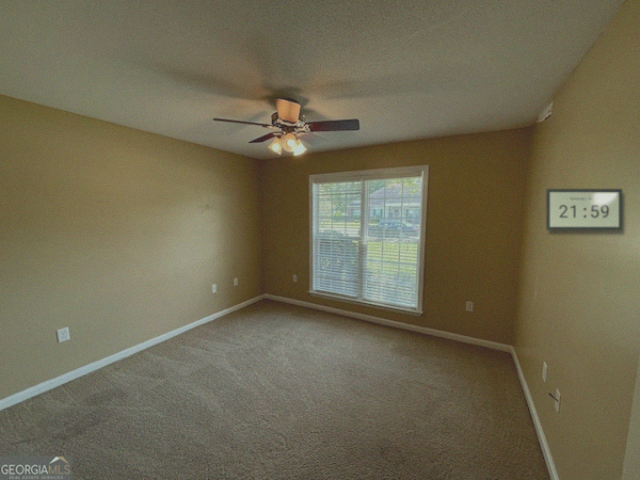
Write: 21 h 59 min
